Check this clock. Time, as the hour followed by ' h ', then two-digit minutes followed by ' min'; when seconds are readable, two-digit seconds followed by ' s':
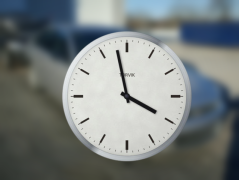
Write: 3 h 58 min
